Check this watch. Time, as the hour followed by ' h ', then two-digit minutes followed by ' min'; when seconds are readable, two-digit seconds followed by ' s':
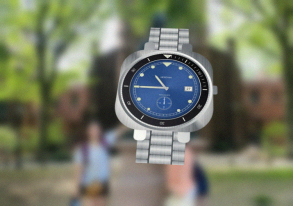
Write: 10 h 45 min
